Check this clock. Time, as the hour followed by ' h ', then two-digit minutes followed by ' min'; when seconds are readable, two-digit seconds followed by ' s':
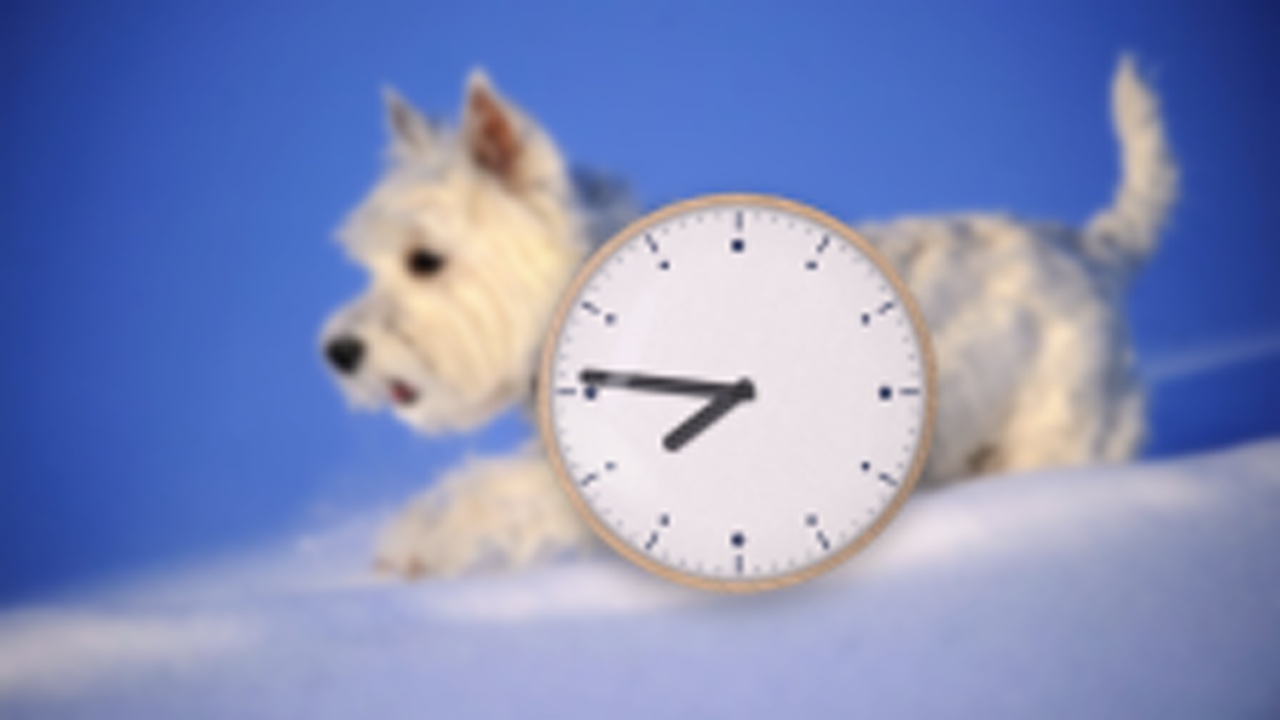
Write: 7 h 46 min
